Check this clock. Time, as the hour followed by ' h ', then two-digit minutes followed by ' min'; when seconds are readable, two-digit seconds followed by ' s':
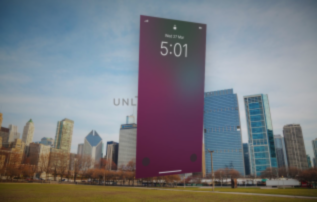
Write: 5 h 01 min
